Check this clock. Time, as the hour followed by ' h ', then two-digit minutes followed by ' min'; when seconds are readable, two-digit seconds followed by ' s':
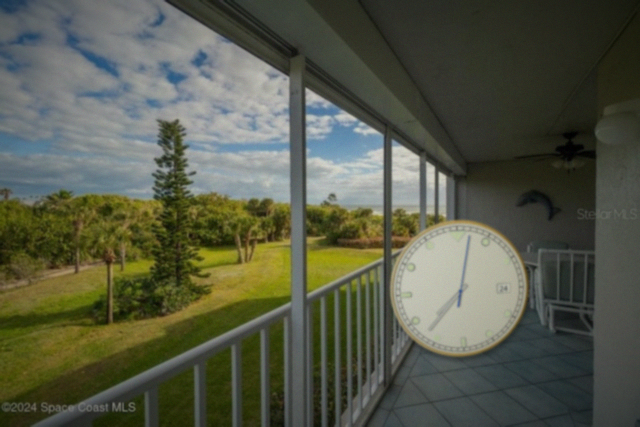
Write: 7 h 37 min 02 s
